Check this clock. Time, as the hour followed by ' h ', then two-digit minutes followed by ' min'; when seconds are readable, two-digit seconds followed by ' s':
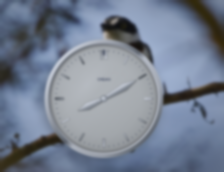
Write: 8 h 10 min
